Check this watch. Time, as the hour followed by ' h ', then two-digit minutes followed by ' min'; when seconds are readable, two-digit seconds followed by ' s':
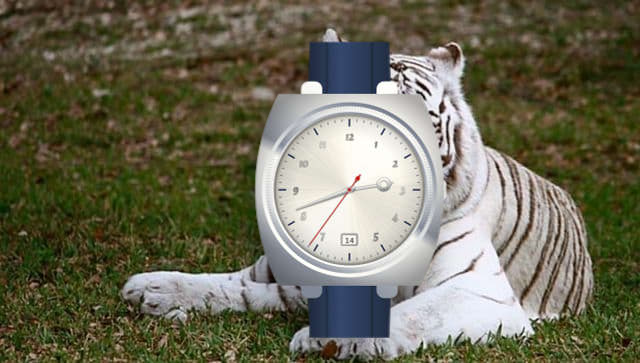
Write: 2 h 41 min 36 s
